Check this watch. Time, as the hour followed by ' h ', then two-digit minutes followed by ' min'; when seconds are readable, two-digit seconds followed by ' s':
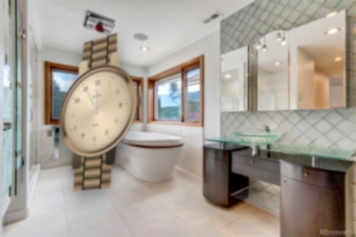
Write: 11 h 55 min
